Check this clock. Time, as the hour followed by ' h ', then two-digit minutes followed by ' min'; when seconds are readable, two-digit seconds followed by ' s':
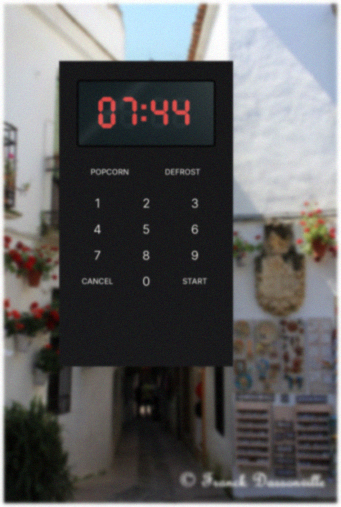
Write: 7 h 44 min
